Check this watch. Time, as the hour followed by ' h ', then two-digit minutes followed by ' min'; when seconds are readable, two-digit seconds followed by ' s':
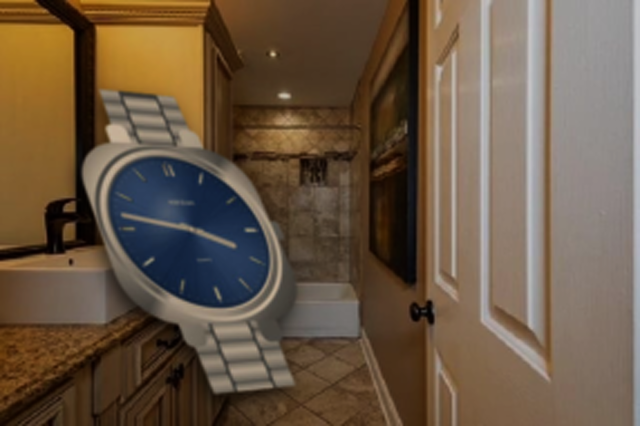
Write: 3 h 47 min
